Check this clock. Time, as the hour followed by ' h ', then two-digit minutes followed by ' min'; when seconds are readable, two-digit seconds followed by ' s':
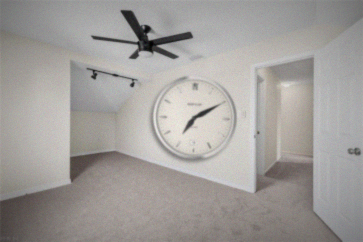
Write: 7 h 10 min
